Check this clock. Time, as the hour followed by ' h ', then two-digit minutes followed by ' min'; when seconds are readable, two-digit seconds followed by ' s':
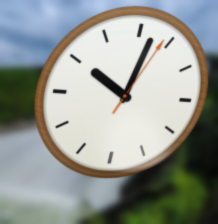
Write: 10 h 02 min 04 s
